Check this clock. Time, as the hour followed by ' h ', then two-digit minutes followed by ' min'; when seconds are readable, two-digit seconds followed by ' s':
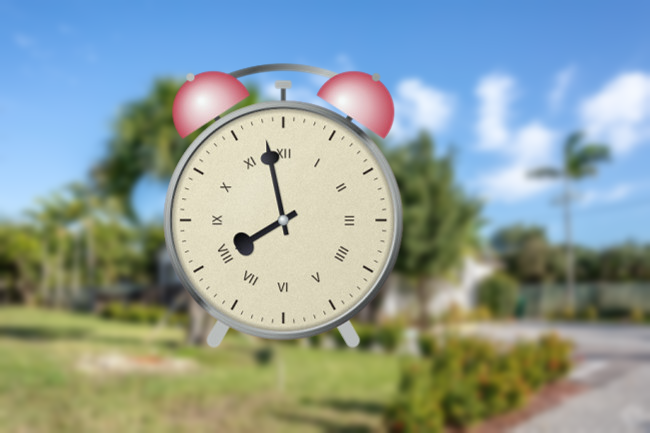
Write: 7 h 58 min
